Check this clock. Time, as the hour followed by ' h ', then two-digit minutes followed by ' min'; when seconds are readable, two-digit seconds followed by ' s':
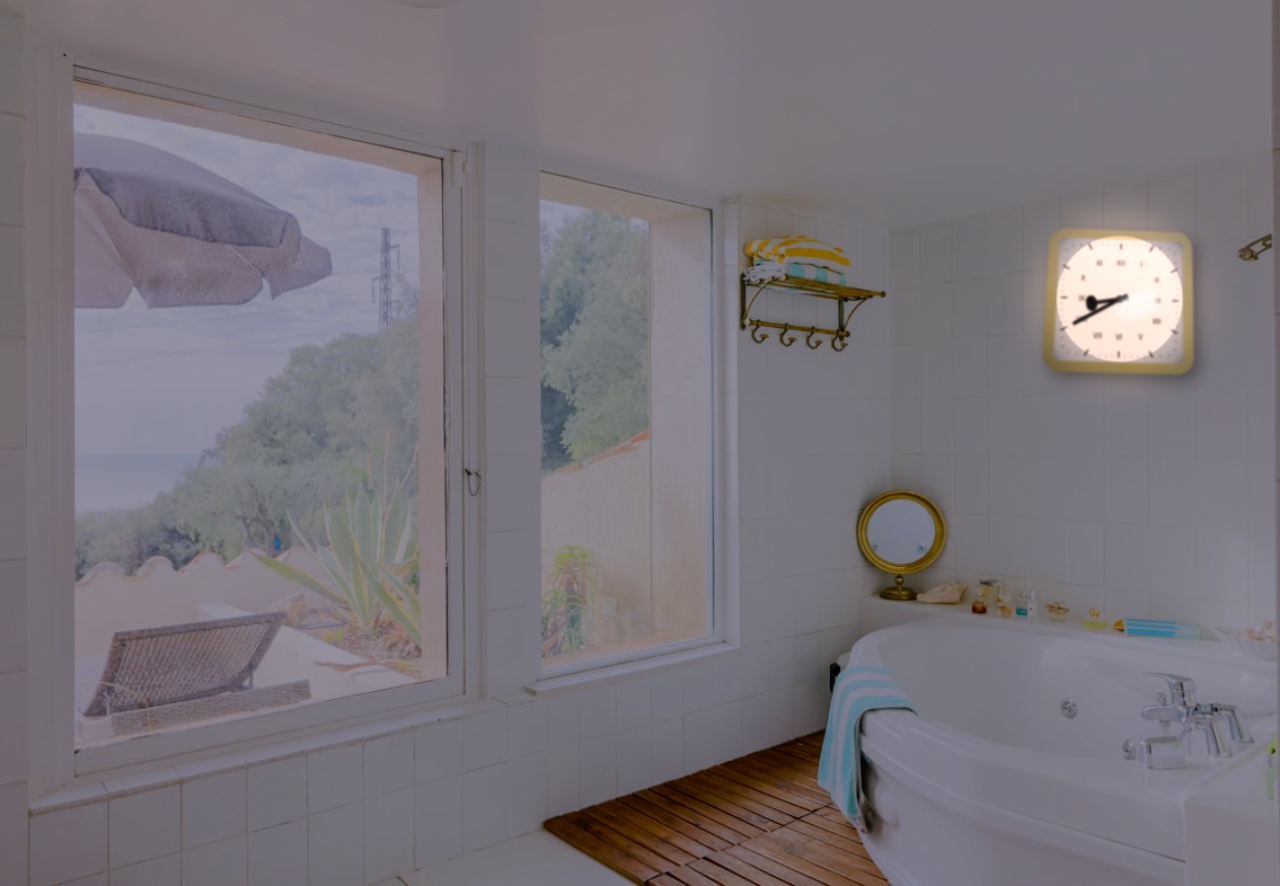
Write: 8 h 40 min
